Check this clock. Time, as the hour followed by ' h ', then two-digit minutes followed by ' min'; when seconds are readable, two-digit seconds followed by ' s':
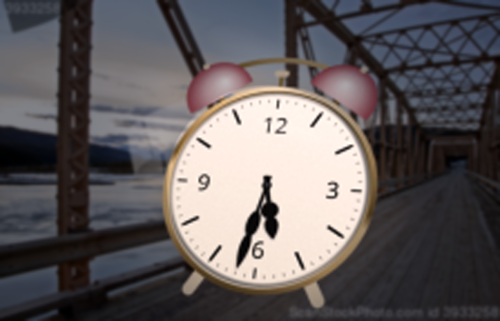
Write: 5 h 32 min
